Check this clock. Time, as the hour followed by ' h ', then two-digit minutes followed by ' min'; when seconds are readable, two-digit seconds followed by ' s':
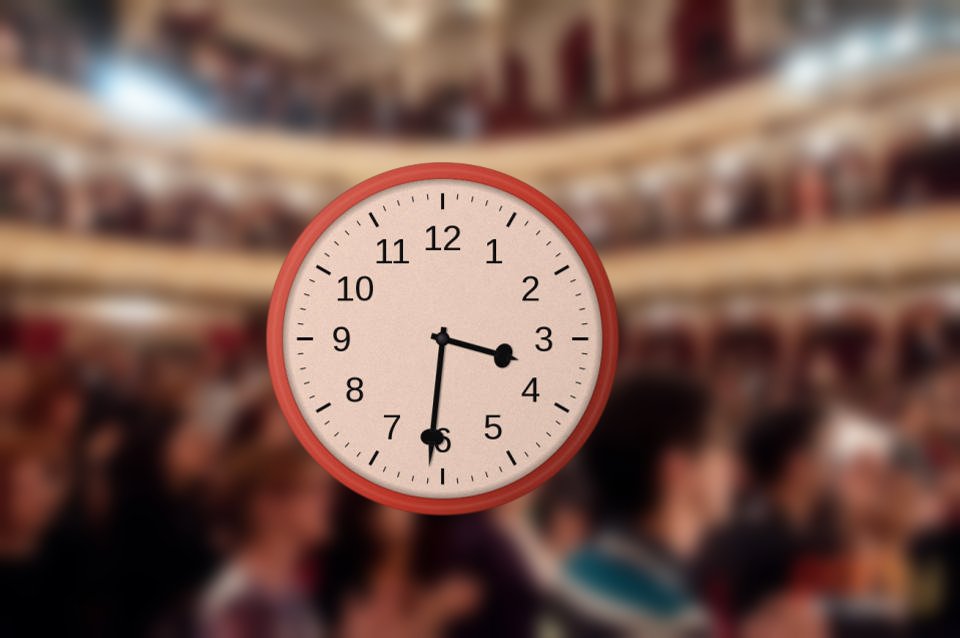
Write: 3 h 31 min
